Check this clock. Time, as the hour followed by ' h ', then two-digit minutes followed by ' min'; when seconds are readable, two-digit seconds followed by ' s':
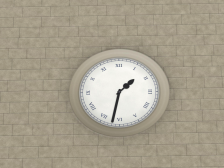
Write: 1 h 32 min
